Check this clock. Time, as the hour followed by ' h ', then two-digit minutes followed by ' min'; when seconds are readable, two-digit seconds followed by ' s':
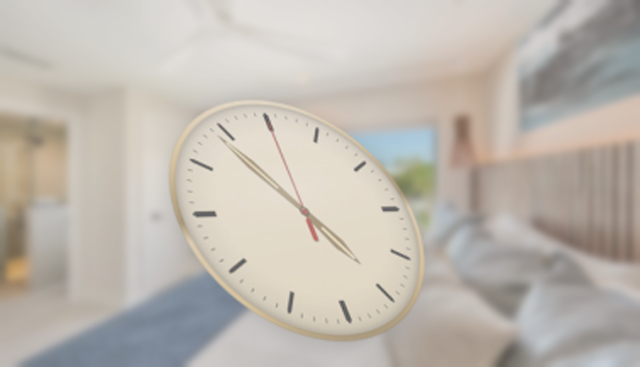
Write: 4 h 54 min 00 s
